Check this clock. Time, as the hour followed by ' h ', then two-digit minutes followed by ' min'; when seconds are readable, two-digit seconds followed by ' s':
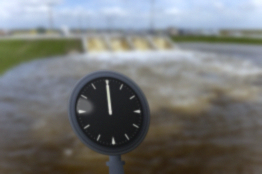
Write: 12 h 00 min
